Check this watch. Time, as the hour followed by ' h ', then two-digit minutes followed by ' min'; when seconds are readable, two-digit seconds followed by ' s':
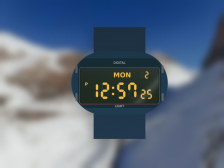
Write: 12 h 57 min 25 s
